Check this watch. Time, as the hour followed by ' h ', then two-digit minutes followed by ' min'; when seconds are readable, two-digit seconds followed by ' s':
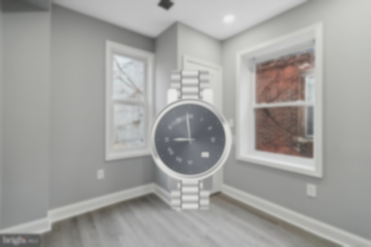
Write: 8 h 59 min
